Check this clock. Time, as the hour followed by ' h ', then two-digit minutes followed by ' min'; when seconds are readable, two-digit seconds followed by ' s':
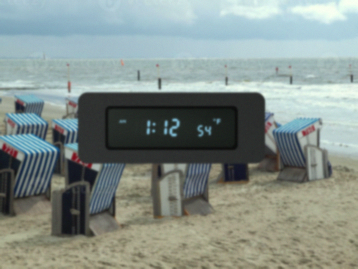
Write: 1 h 12 min
